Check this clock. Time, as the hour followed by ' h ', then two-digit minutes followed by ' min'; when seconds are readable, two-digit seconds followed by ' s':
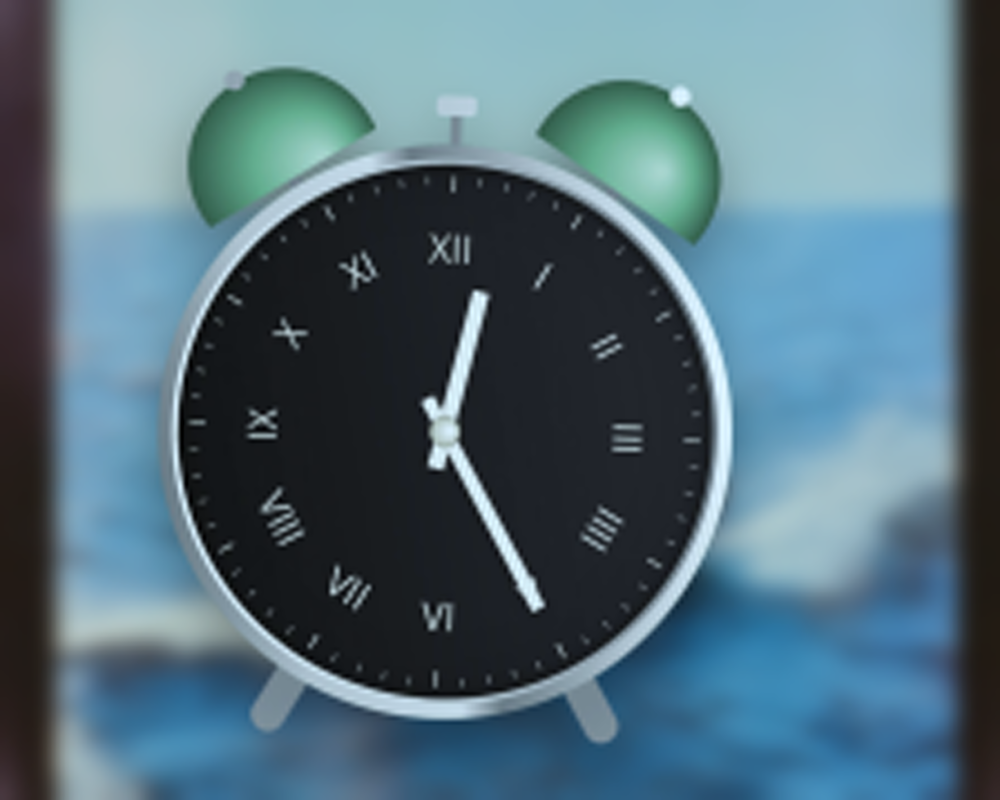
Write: 12 h 25 min
